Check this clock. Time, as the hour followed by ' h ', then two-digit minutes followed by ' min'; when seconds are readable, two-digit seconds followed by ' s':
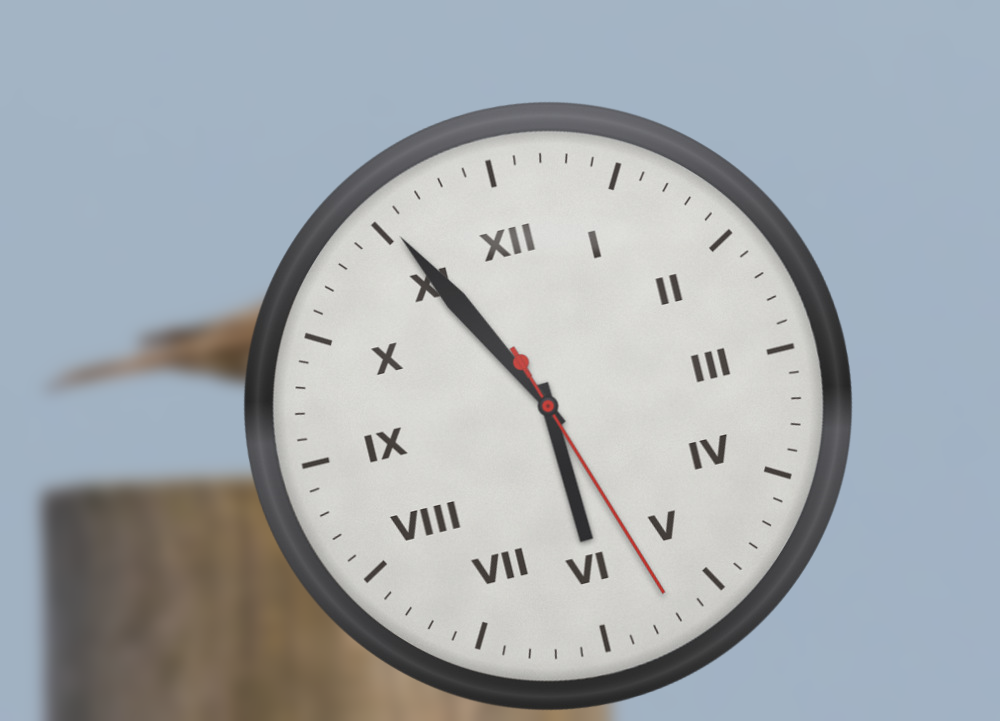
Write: 5 h 55 min 27 s
